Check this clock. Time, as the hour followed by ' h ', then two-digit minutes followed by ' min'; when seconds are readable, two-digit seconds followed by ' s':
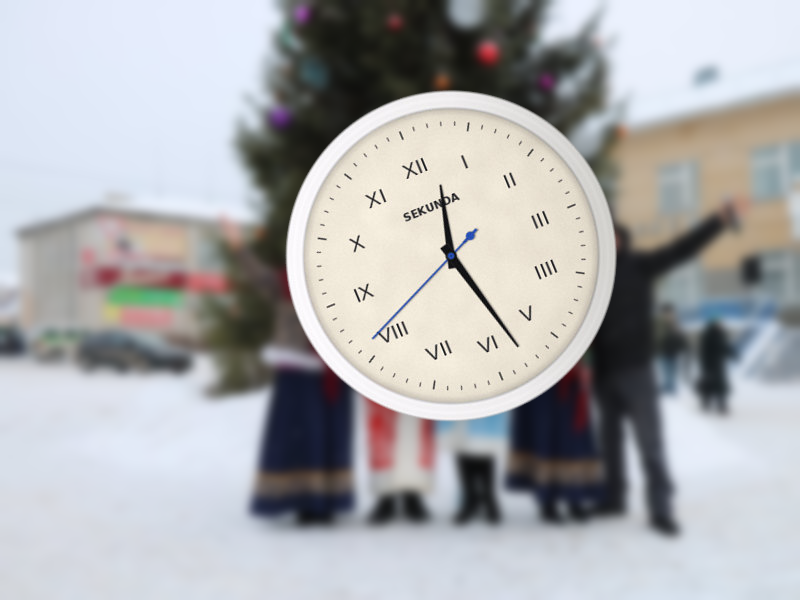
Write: 12 h 27 min 41 s
